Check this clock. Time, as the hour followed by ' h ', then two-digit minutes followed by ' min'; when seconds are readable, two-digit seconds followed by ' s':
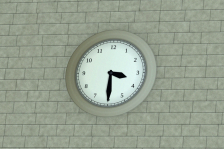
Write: 3 h 30 min
